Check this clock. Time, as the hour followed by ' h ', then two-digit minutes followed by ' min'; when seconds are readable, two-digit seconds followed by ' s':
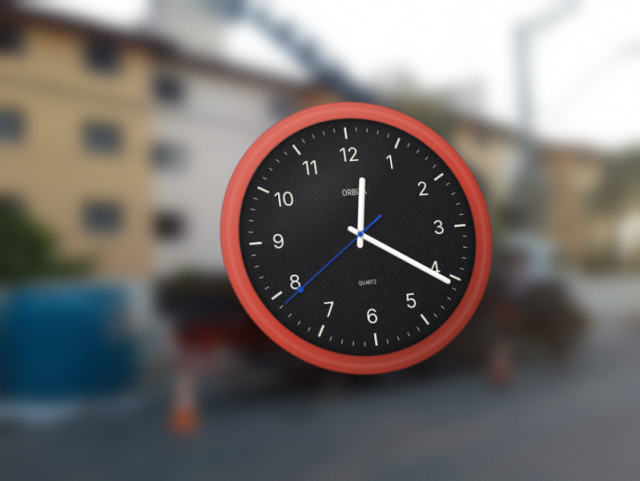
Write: 12 h 20 min 39 s
